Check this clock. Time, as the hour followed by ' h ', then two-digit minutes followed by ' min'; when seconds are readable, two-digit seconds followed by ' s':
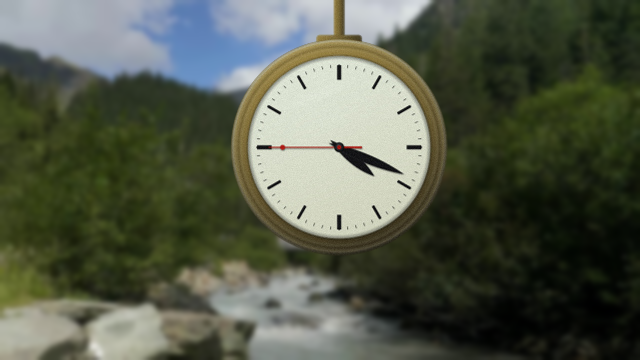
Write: 4 h 18 min 45 s
